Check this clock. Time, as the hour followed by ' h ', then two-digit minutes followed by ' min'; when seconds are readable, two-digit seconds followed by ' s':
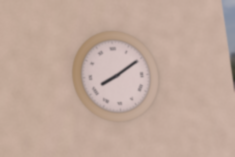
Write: 8 h 10 min
